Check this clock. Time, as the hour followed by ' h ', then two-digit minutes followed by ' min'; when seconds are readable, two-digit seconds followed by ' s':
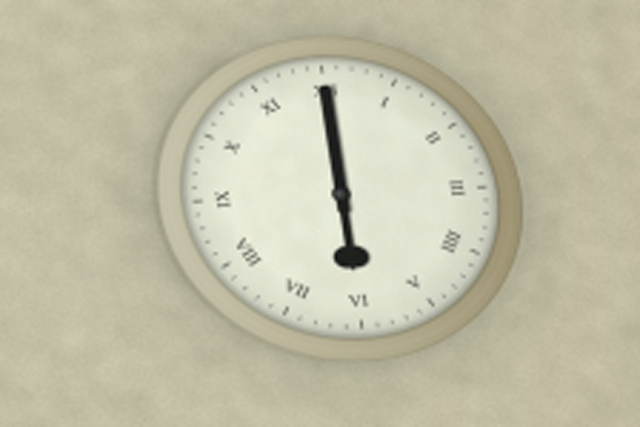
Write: 6 h 00 min
